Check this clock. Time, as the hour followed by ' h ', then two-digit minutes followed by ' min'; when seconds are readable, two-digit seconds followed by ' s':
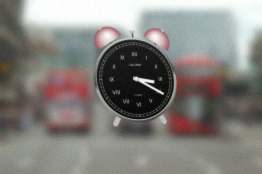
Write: 3 h 20 min
